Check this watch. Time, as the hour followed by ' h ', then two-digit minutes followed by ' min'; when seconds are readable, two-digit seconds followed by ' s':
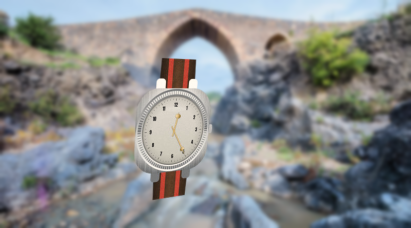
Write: 12 h 25 min
